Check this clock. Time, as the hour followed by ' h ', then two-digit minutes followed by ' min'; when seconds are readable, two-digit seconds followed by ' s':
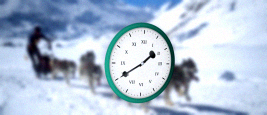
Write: 1 h 40 min
